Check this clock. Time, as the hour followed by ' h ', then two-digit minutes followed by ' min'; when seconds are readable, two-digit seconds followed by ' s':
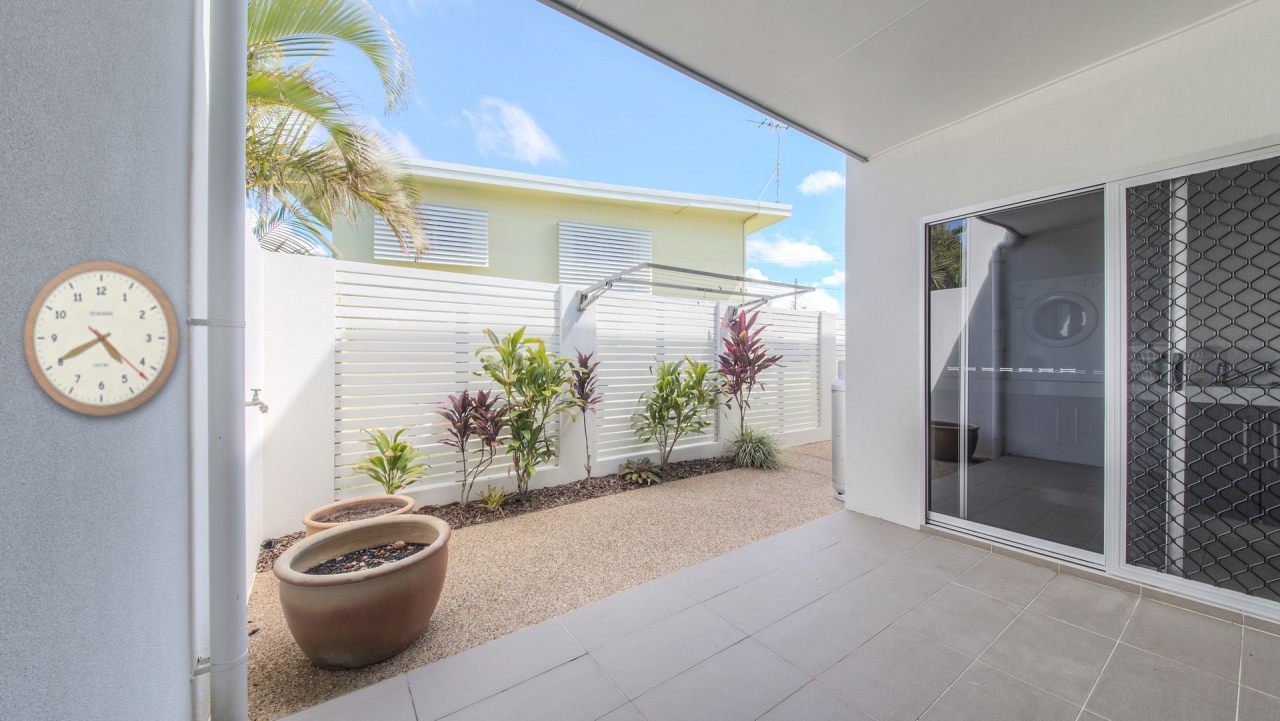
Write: 4 h 40 min 22 s
